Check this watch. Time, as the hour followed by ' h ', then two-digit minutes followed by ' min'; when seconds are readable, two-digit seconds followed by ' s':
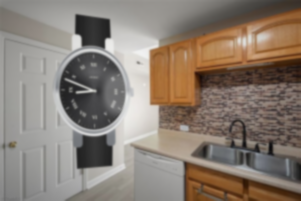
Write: 8 h 48 min
